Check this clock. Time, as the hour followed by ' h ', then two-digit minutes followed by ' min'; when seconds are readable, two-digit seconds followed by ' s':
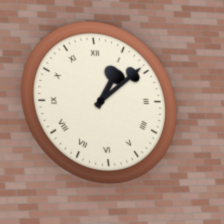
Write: 1 h 09 min
